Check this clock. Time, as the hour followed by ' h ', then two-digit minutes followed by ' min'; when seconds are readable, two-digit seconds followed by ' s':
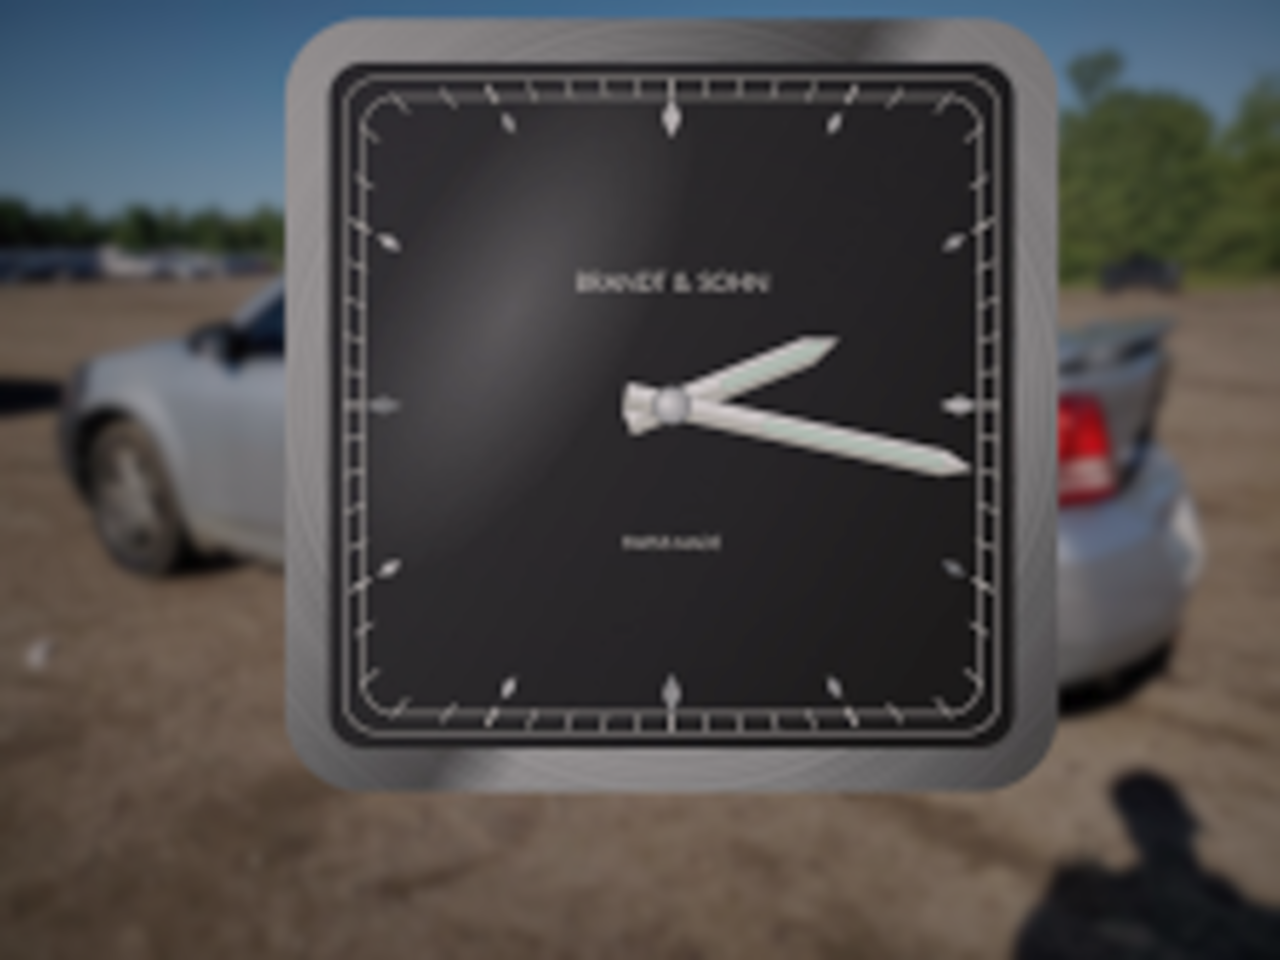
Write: 2 h 17 min
